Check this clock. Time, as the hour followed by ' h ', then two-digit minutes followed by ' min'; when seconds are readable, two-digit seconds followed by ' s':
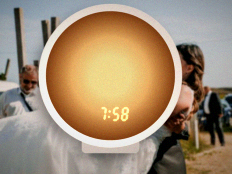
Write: 7 h 58 min
